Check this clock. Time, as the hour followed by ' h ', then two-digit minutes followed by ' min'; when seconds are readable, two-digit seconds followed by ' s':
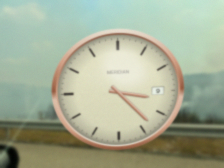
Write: 3 h 23 min
